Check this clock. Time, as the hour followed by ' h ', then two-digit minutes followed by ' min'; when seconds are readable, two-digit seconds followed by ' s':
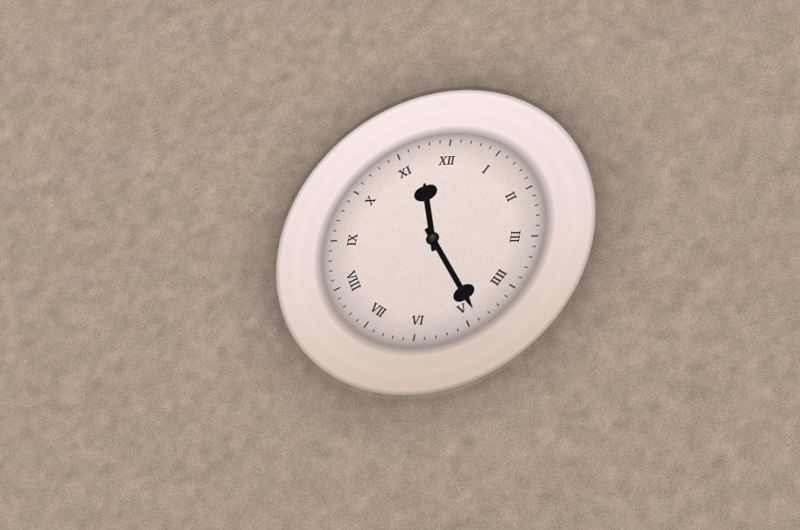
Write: 11 h 24 min
